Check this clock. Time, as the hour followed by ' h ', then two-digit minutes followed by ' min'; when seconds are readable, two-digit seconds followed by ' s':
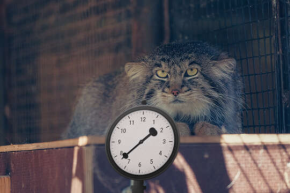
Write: 1 h 38 min
